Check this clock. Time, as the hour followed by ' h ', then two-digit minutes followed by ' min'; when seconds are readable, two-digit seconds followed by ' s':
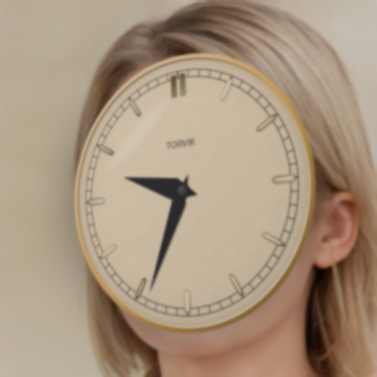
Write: 9 h 34 min
